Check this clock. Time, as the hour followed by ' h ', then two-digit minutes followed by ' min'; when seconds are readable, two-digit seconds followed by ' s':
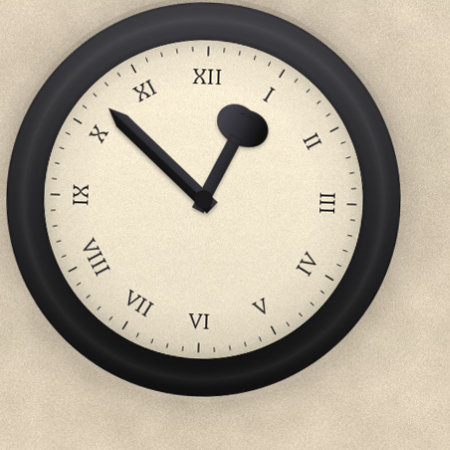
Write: 12 h 52 min
